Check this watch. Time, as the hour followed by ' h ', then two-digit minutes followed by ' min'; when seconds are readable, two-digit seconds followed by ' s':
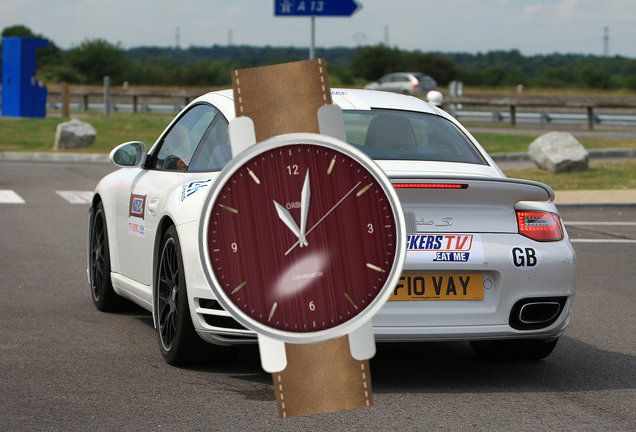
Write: 11 h 02 min 09 s
